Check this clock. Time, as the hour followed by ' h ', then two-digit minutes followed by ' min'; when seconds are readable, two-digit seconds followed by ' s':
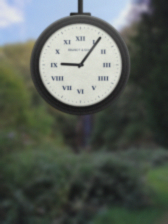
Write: 9 h 06 min
